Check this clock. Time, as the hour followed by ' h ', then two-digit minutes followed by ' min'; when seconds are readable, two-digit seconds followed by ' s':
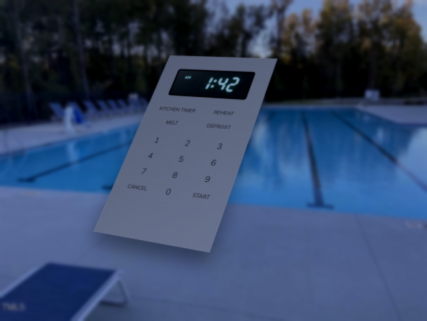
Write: 1 h 42 min
